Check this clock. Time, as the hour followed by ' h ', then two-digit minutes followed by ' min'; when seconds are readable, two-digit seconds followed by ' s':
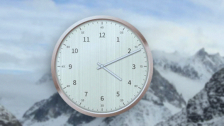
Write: 4 h 11 min
